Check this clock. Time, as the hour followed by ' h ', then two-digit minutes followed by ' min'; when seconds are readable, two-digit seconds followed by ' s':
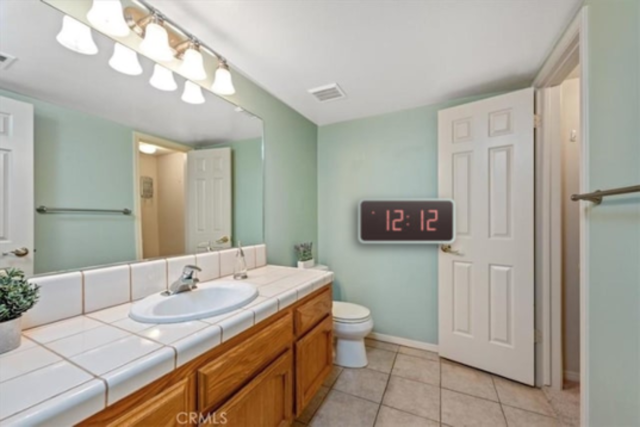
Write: 12 h 12 min
